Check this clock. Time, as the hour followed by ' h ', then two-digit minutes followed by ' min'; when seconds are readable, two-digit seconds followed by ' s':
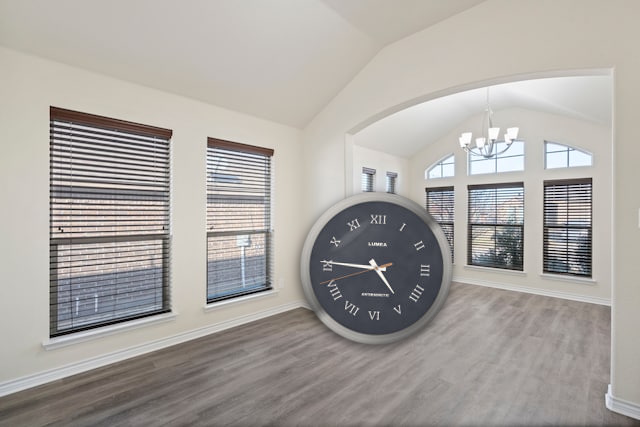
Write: 4 h 45 min 42 s
